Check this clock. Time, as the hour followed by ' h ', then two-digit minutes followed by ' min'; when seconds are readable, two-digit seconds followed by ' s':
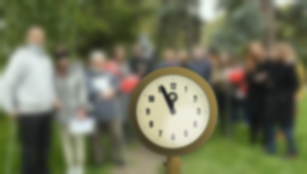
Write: 11 h 56 min
